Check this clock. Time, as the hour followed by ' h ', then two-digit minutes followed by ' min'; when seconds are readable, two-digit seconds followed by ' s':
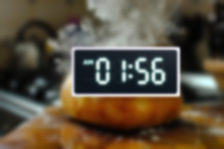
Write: 1 h 56 min
